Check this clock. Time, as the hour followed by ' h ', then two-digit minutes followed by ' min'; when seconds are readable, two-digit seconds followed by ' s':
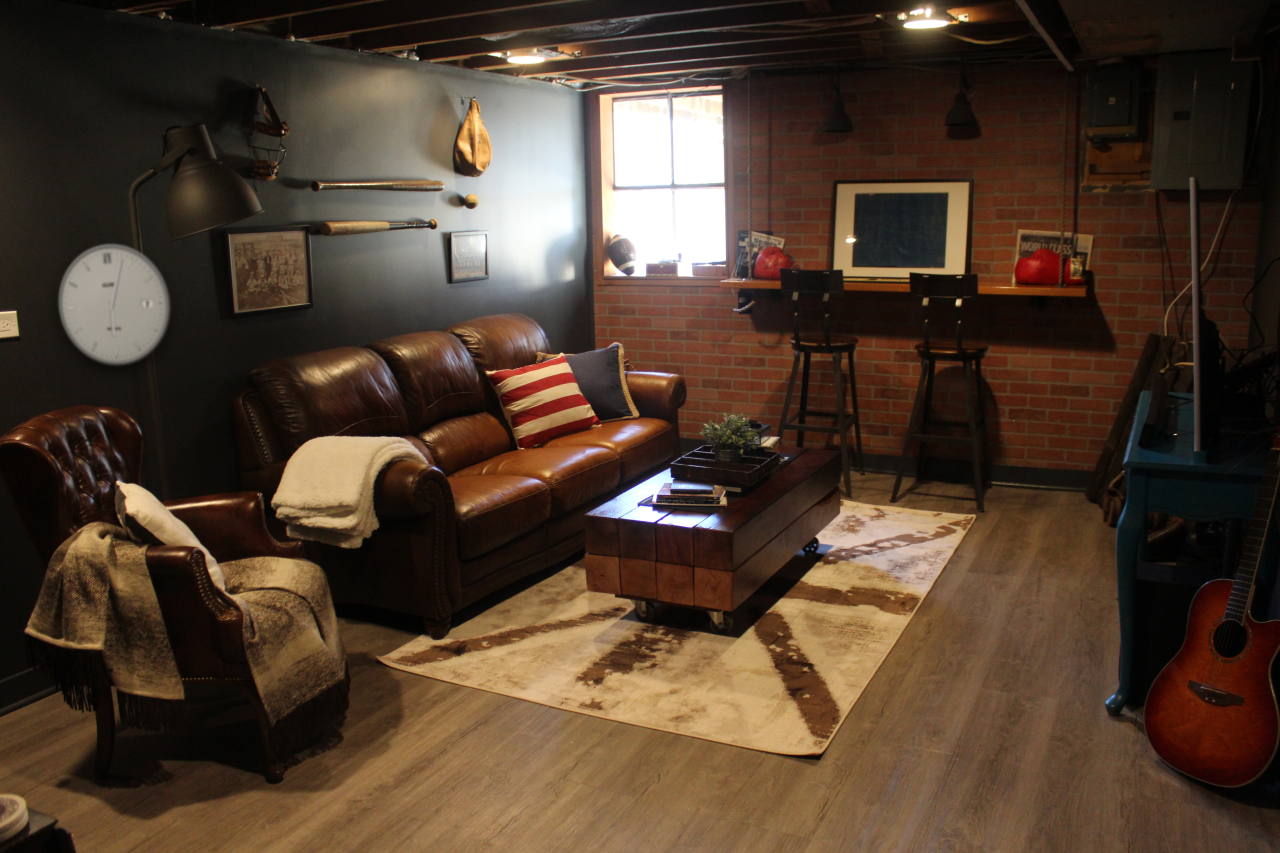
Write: 6 h 03 min
